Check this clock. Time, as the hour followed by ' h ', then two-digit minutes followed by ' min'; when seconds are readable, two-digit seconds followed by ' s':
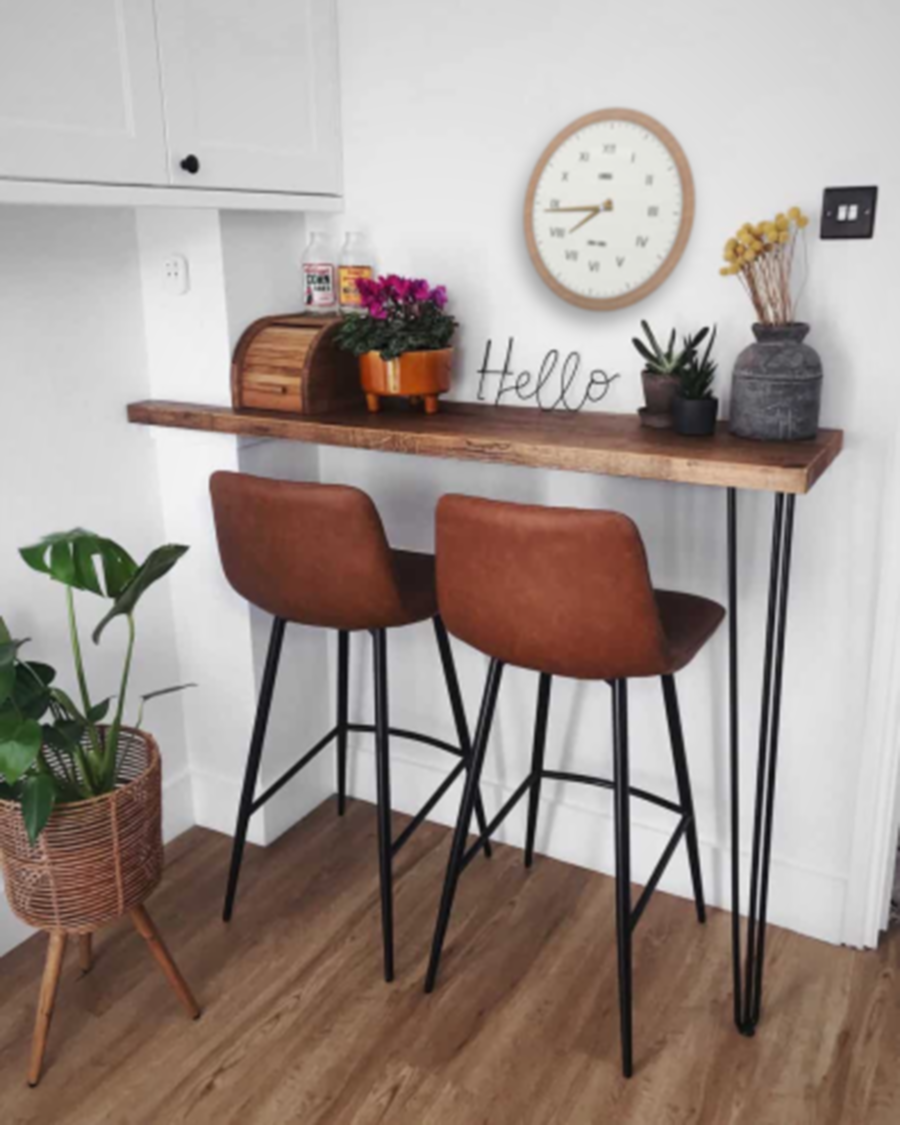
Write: 7 h 44 min
